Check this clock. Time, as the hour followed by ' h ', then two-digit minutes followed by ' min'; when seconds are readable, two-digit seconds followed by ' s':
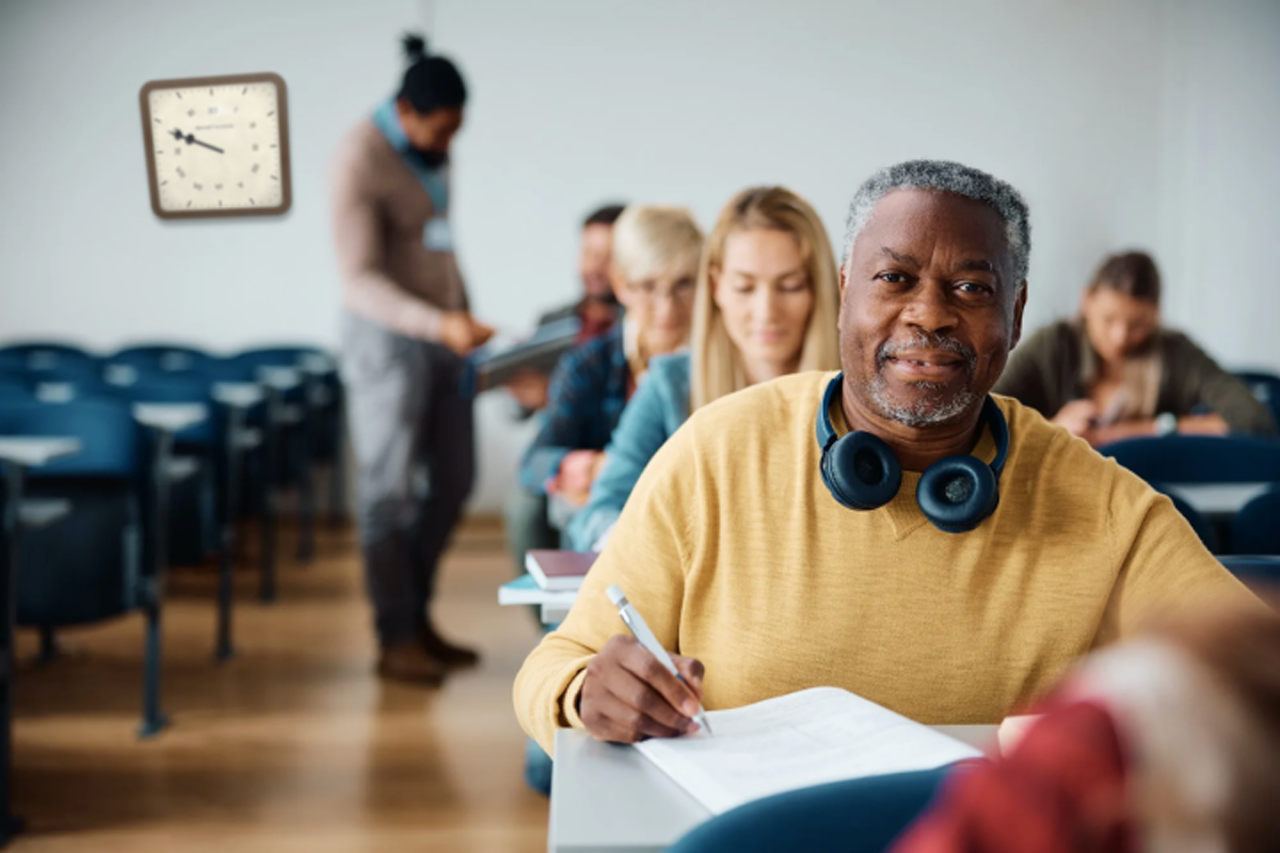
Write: 9 h 49 min
